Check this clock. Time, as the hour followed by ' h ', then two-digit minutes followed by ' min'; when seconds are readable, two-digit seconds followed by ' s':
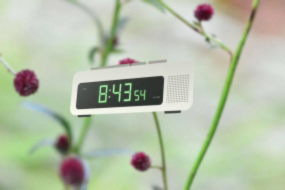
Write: 8 h 43 min 54 s
